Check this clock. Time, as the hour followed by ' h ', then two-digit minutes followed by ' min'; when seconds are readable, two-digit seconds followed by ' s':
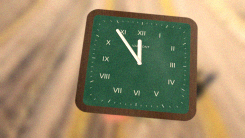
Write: 11 h 54 min
